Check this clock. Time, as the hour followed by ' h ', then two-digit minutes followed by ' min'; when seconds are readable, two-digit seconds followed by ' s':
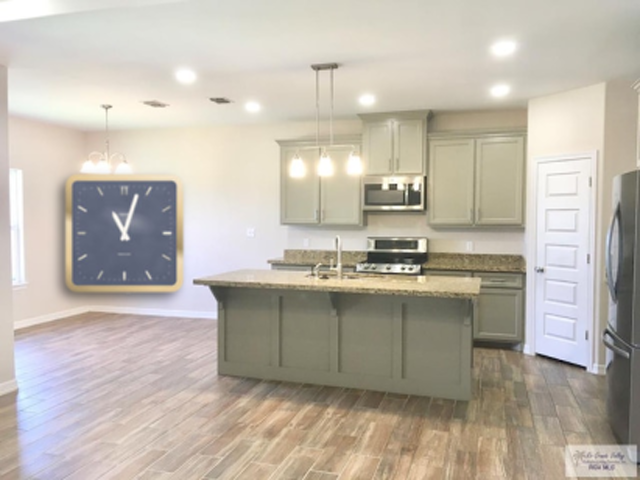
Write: 11 h 03 min
